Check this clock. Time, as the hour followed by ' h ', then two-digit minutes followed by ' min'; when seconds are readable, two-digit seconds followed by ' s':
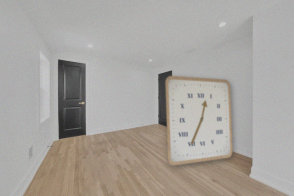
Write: 12 h 35 min
